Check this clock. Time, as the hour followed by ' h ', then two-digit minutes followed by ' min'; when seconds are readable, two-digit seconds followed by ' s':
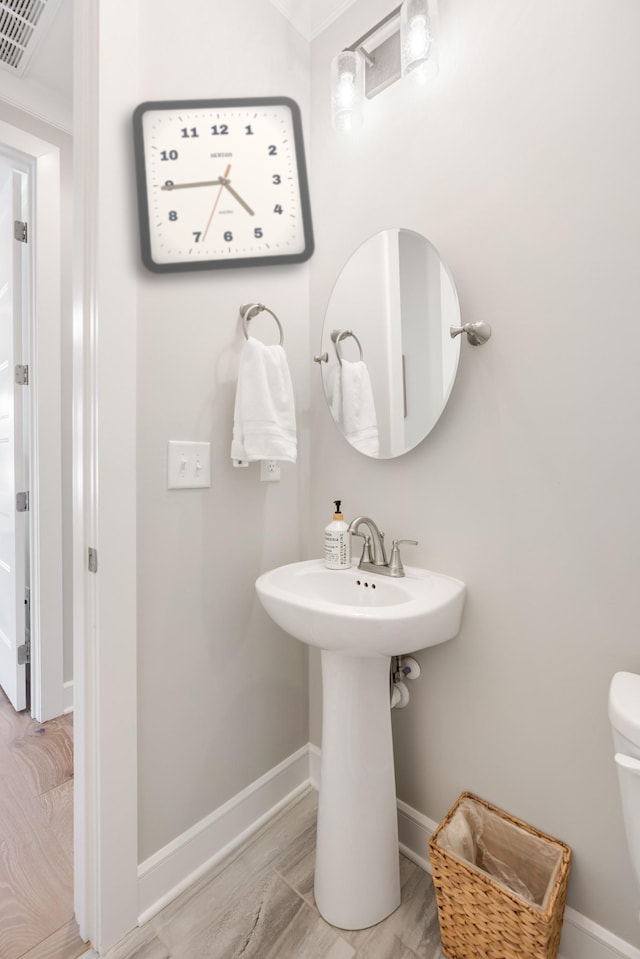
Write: 4 h 44 min 34 s
